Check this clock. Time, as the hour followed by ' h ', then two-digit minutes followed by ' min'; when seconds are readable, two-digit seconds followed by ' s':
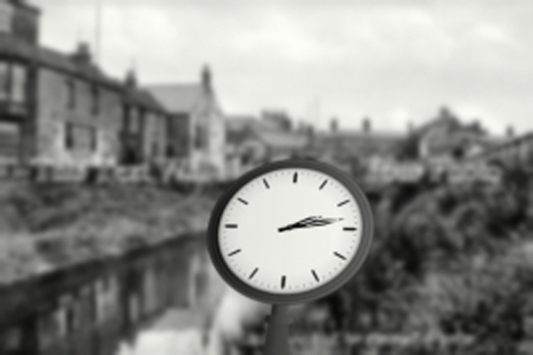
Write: 2 h 13 min
